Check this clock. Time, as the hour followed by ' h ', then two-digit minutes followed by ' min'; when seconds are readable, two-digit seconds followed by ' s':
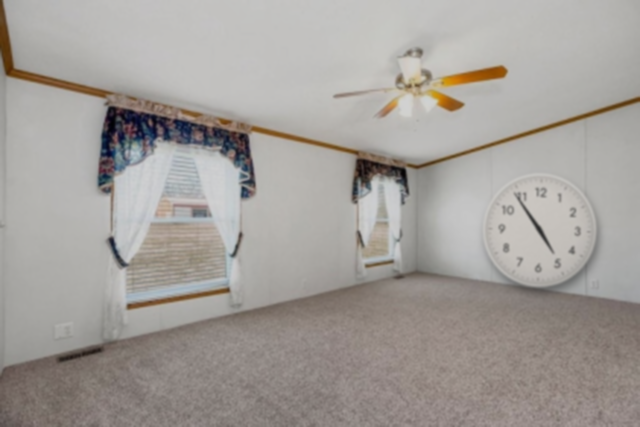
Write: 4 h 54 min
